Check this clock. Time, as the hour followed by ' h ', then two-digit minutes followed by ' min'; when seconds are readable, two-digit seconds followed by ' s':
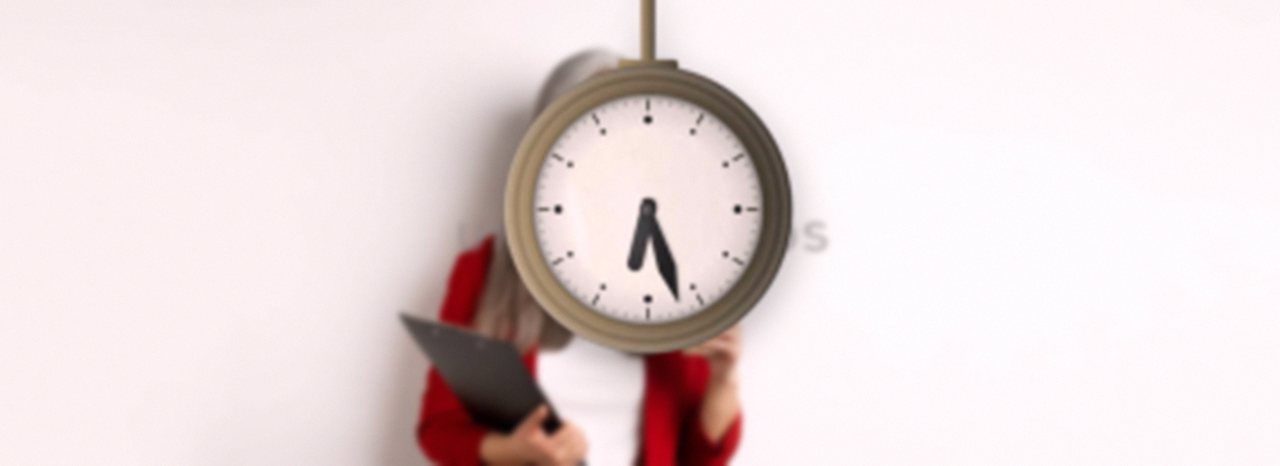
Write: 6 h 27 min
